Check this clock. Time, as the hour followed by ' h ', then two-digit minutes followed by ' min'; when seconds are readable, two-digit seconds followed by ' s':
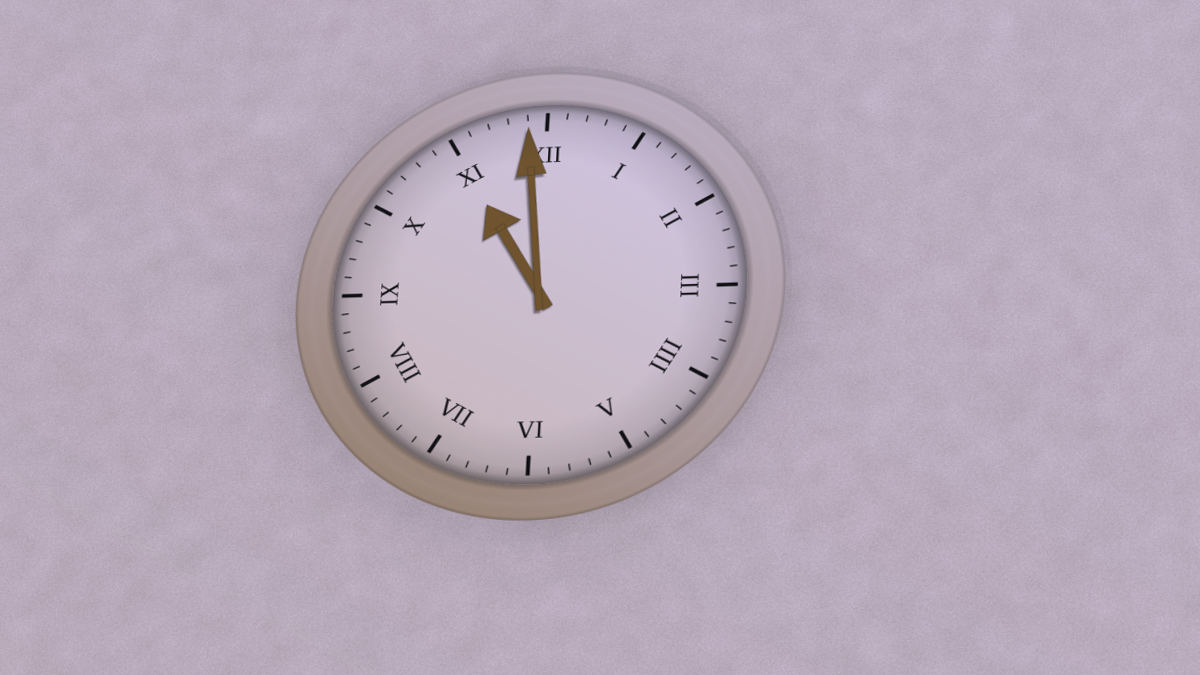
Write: 10 h 59 min
